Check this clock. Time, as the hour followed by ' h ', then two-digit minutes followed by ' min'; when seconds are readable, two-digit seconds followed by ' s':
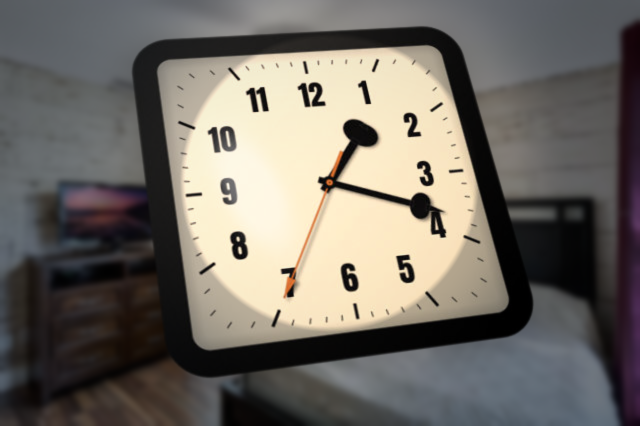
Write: 1 h 18 min 35 s
